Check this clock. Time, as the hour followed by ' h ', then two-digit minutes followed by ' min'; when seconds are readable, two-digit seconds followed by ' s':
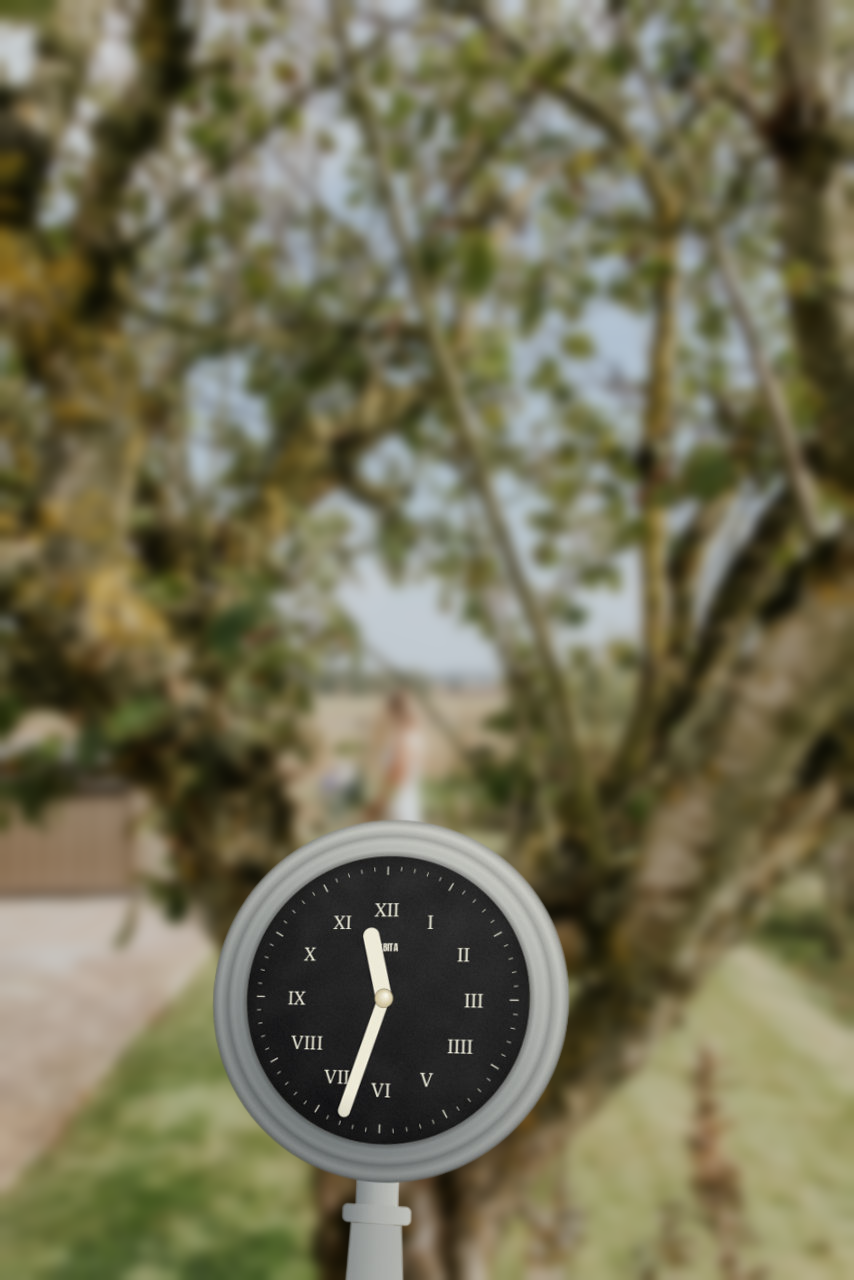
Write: 11 h 33 min
